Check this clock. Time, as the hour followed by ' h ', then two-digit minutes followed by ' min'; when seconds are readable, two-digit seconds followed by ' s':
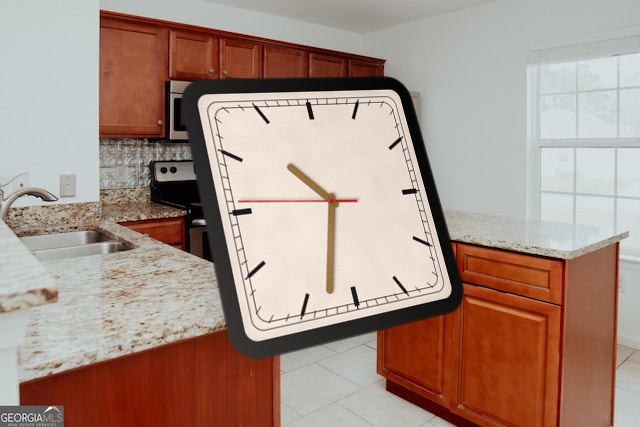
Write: 10 h 32 min 46 s
